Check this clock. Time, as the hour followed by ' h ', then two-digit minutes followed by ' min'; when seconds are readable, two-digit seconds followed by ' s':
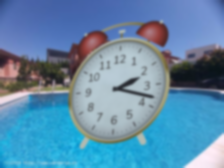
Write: 2 h 18 min
